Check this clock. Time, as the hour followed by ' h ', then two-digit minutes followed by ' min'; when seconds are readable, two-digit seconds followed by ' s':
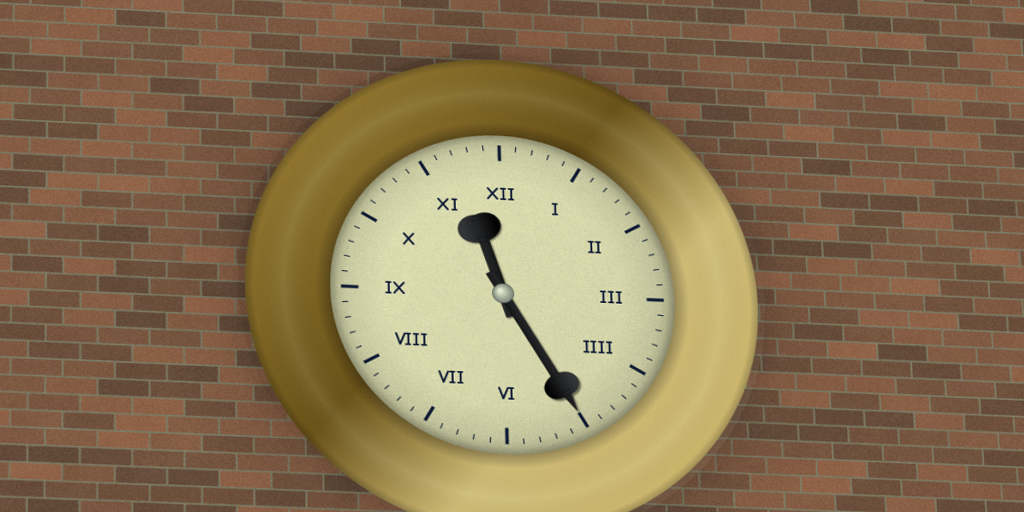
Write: 11 h 25 min
